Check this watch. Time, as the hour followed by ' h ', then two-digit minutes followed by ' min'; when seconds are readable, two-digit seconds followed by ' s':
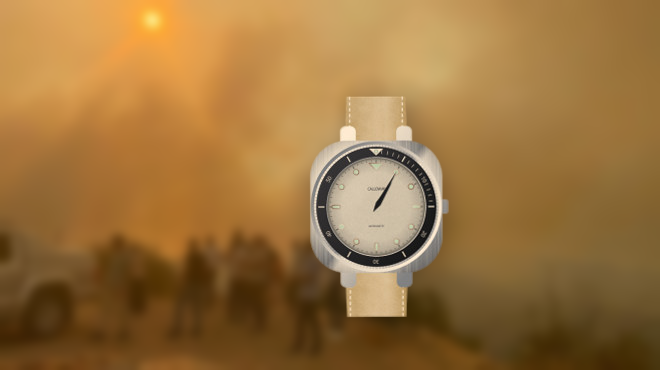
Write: 1 h 05 min
